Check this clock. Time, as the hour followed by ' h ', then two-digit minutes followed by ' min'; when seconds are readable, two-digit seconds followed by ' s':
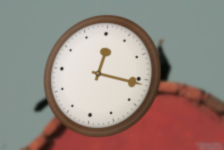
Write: 12 h 16 min
